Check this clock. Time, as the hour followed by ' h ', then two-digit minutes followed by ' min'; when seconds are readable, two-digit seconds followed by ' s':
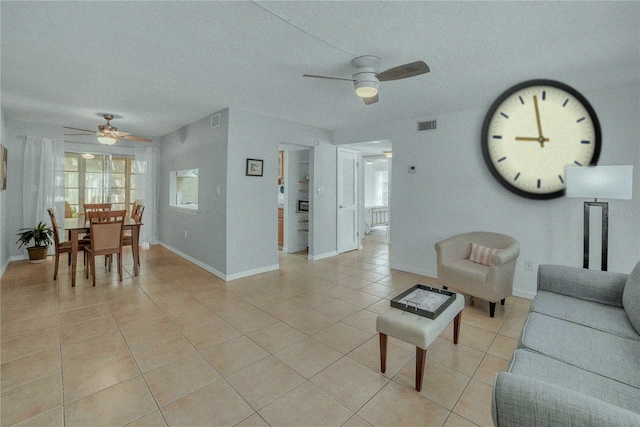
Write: 8 h 58 min
